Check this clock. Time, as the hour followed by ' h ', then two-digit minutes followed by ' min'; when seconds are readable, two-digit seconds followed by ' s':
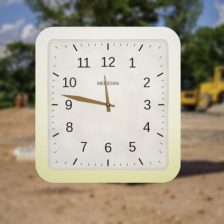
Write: 11 h 47 min
